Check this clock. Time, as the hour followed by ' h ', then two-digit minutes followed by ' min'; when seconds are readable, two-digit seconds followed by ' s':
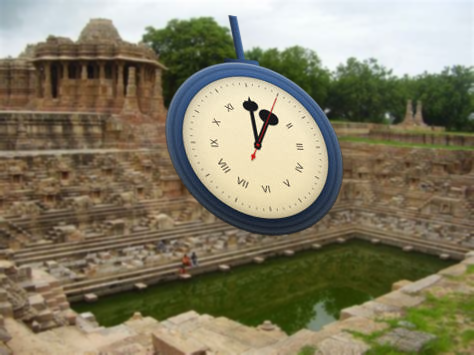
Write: 1 h 00 min 05 s
